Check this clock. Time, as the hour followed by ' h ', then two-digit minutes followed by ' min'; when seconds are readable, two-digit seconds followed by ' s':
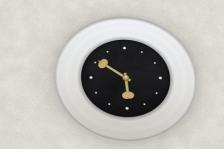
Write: 5 h 51 min
